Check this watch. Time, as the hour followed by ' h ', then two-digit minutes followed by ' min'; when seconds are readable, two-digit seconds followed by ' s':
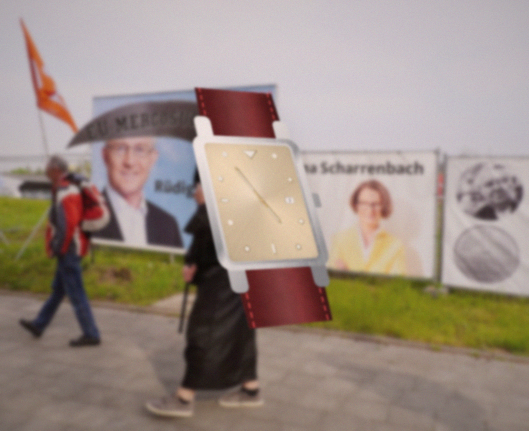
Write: 4 h 55 min
